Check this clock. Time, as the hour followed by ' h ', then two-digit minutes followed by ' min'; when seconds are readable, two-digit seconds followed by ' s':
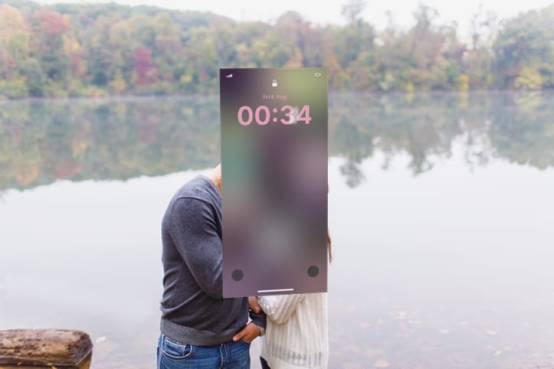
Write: 0 h 34 min
